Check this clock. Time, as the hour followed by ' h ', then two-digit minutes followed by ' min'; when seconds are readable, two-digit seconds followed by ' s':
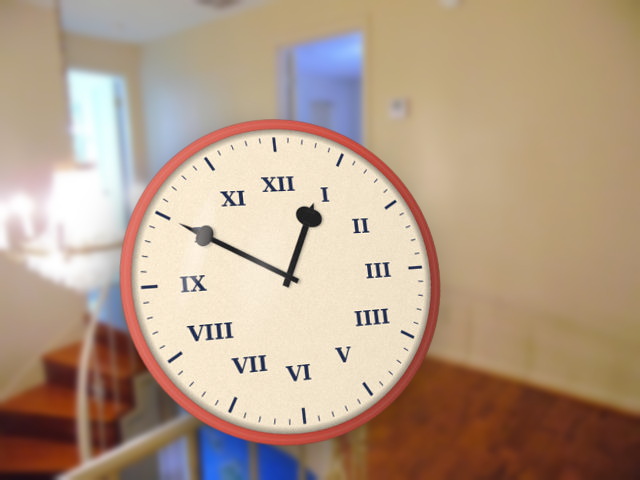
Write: 12 h 50 min
